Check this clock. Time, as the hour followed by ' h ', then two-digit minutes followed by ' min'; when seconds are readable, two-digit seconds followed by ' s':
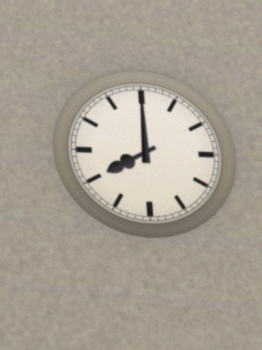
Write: 8 h 00 min
